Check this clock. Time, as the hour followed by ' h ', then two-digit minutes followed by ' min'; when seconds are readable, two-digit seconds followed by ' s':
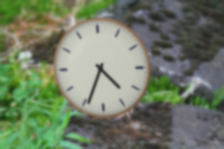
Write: 4 h 34 min
